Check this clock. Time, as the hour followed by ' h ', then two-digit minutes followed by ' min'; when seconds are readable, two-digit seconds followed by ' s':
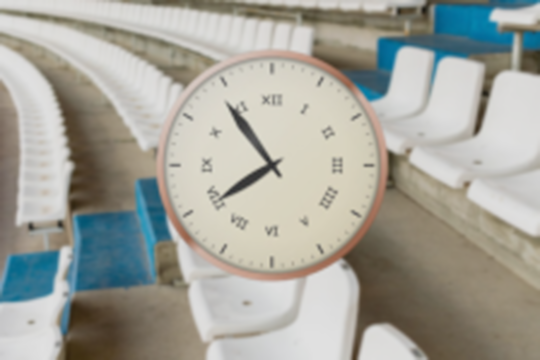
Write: 7 h 54 min
